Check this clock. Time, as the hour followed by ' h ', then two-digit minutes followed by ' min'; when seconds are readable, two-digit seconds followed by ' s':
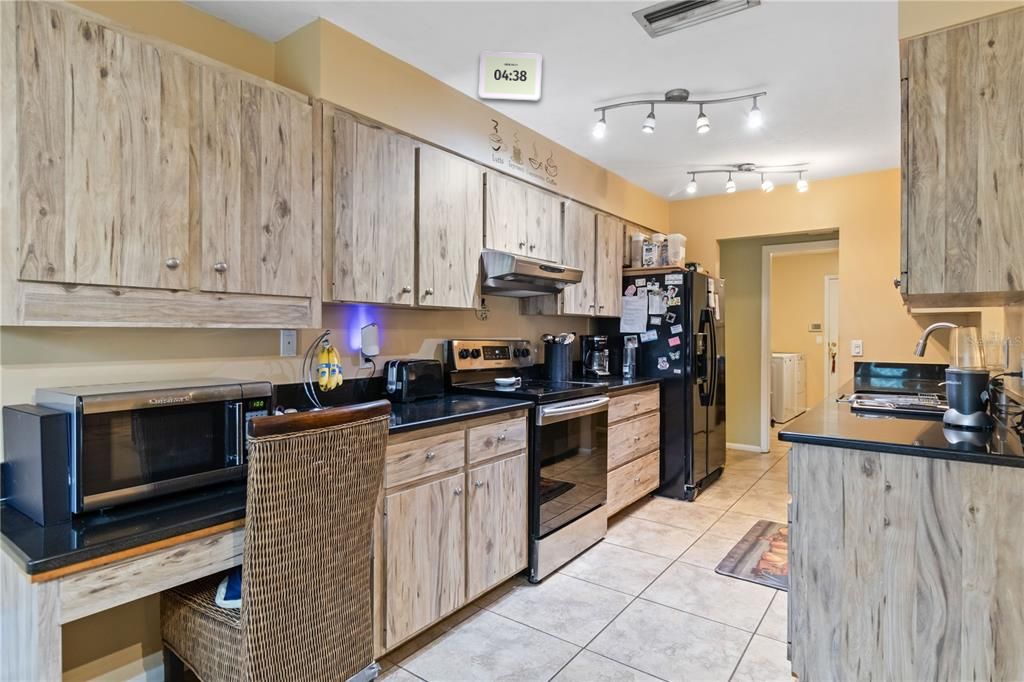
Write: 4 h 38 min
